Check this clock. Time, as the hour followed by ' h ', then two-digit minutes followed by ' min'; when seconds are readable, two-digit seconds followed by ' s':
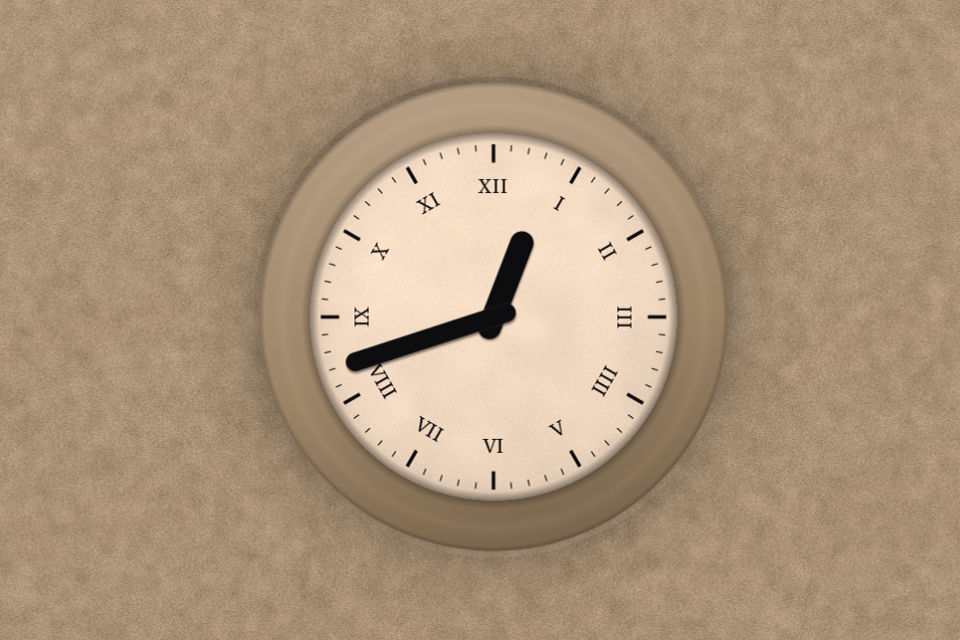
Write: 12 h 42 min
